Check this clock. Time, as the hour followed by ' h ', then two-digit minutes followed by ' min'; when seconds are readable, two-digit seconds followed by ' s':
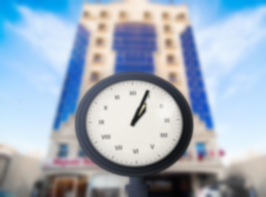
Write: 1 h 04 min
